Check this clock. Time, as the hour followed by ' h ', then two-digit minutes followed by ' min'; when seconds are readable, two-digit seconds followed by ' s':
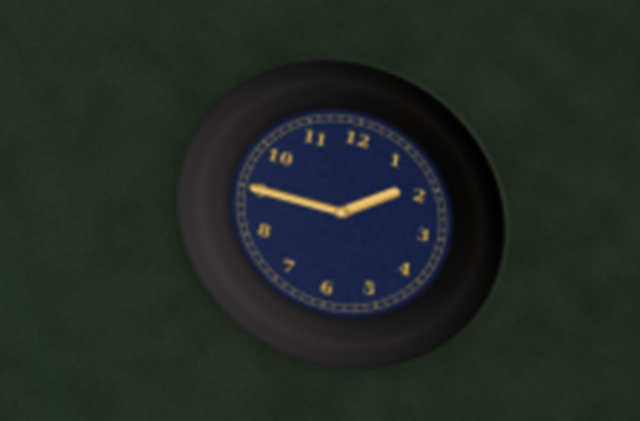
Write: 1 h 45 min
